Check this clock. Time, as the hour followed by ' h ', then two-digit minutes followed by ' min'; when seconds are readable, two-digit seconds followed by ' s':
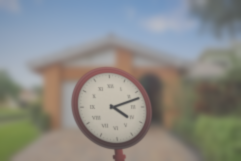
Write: 4 h 12 min
